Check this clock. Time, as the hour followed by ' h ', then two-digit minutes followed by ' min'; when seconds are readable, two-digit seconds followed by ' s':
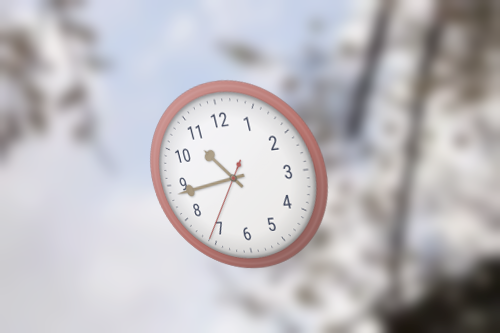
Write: 10 h 43 min 36 s
